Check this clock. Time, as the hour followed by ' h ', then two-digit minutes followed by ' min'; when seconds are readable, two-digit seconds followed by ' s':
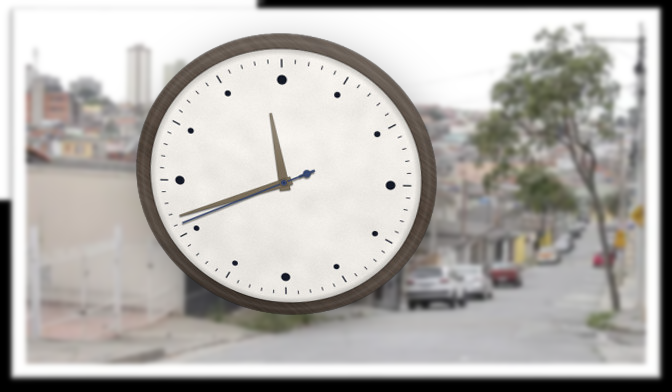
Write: 11 h 41 min 41 s
